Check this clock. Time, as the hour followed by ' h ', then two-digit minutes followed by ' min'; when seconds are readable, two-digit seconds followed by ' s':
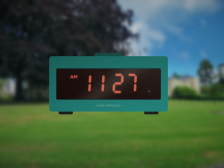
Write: 11 h 27 min
